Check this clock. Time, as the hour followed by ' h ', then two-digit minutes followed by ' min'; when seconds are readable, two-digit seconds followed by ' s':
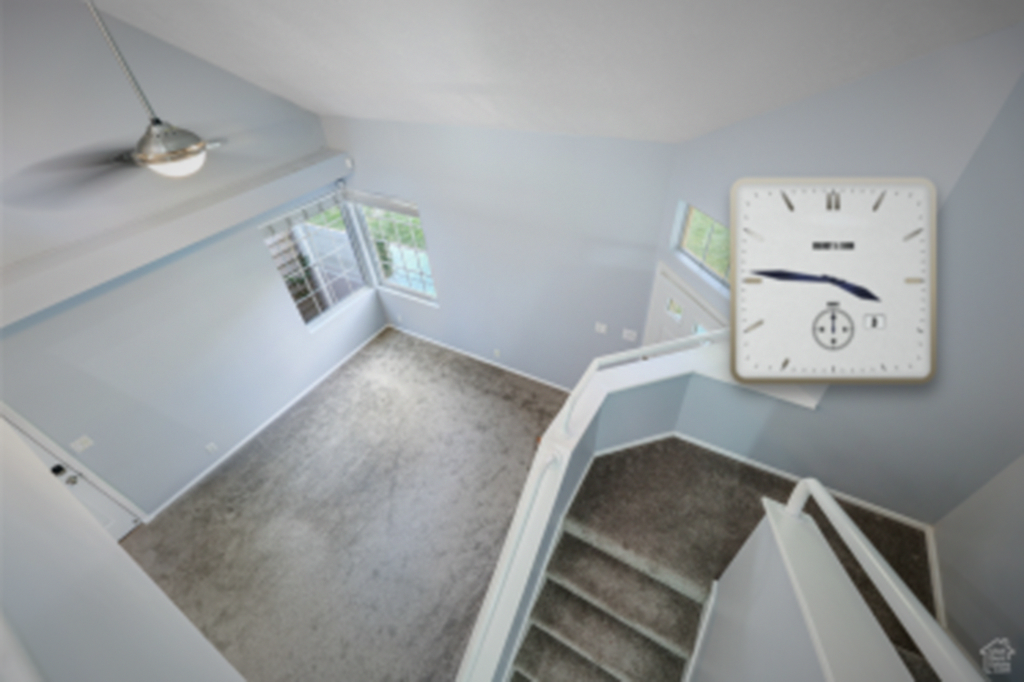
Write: 3 h 46 min
